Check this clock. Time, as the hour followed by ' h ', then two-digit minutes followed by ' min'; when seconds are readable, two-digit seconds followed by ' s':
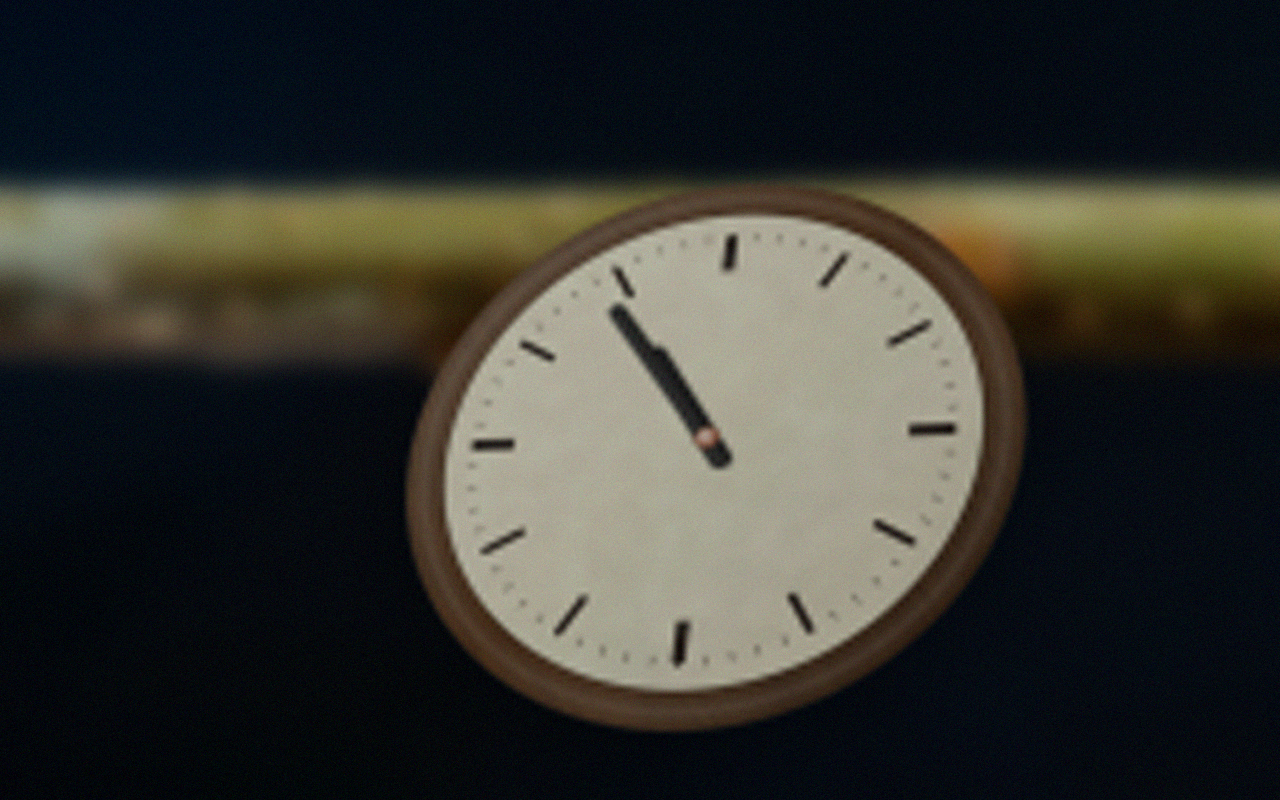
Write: 10 h 54 min
